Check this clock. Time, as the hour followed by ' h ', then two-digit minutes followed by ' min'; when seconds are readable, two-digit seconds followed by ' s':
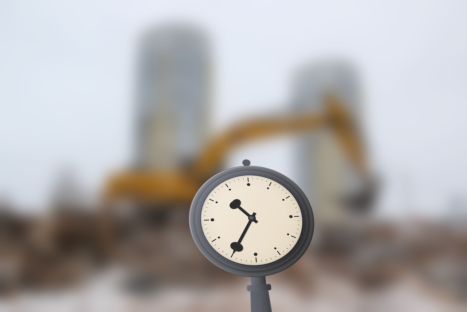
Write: 10 h 35 min
